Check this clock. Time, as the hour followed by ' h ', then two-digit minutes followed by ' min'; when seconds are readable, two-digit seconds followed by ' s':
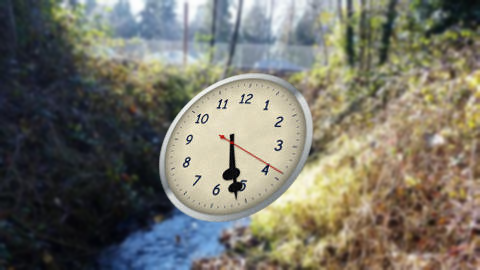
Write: 5 h 26 min 19 s
